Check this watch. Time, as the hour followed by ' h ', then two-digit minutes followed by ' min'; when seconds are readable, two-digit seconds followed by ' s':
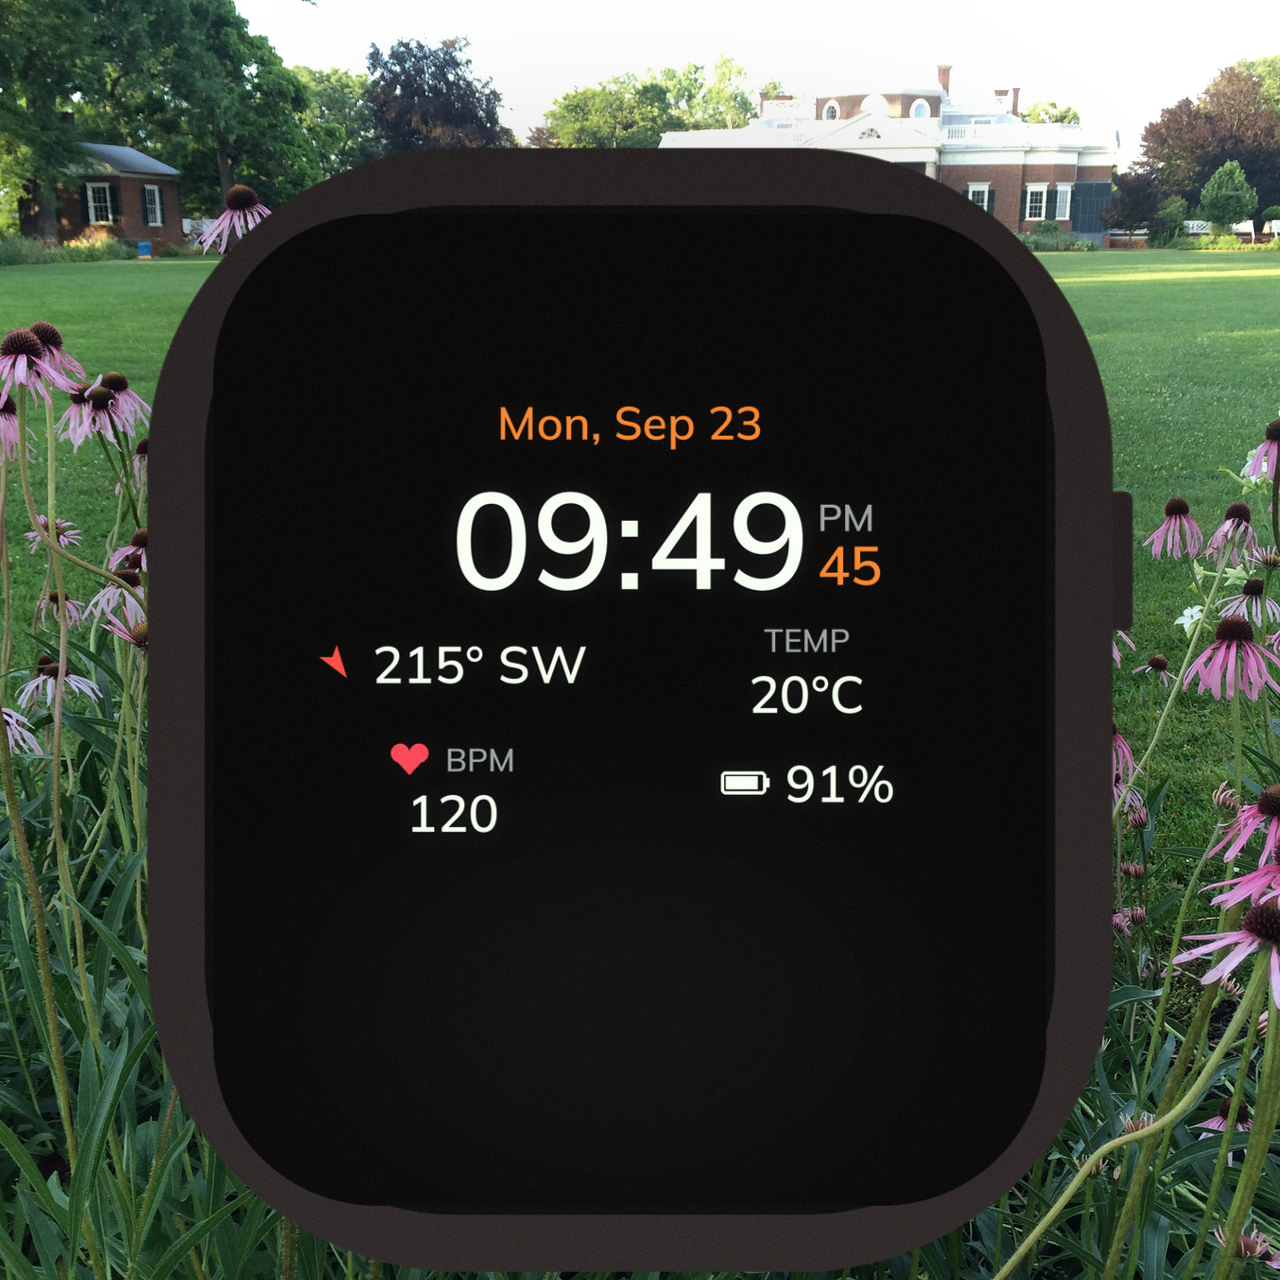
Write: 9 h 49 min 45 s
